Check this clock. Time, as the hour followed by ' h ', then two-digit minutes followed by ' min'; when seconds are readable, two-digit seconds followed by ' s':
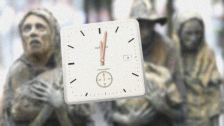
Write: 12 h 02 min
